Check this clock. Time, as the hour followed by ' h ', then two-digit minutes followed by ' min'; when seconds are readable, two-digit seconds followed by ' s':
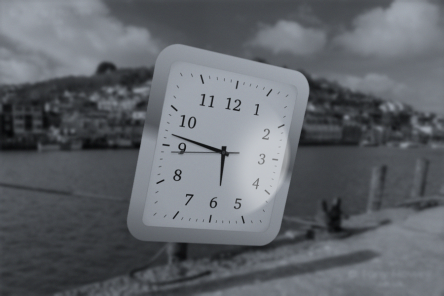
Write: 5 h 46 min 44 s
